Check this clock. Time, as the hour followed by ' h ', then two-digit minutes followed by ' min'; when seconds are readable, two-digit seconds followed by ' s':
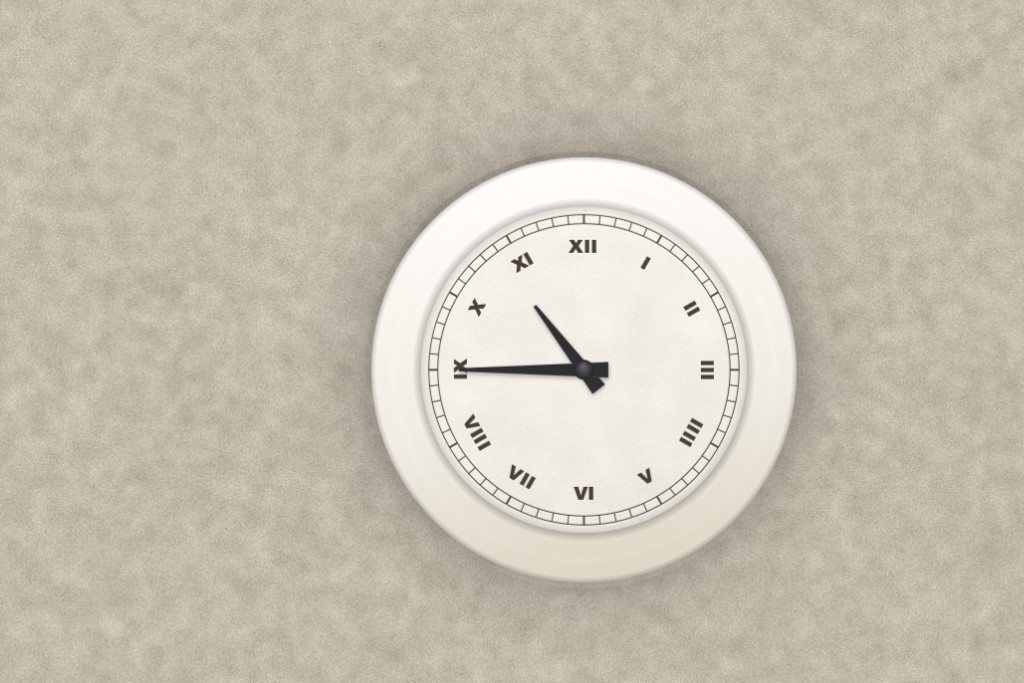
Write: 10 h 45 min
